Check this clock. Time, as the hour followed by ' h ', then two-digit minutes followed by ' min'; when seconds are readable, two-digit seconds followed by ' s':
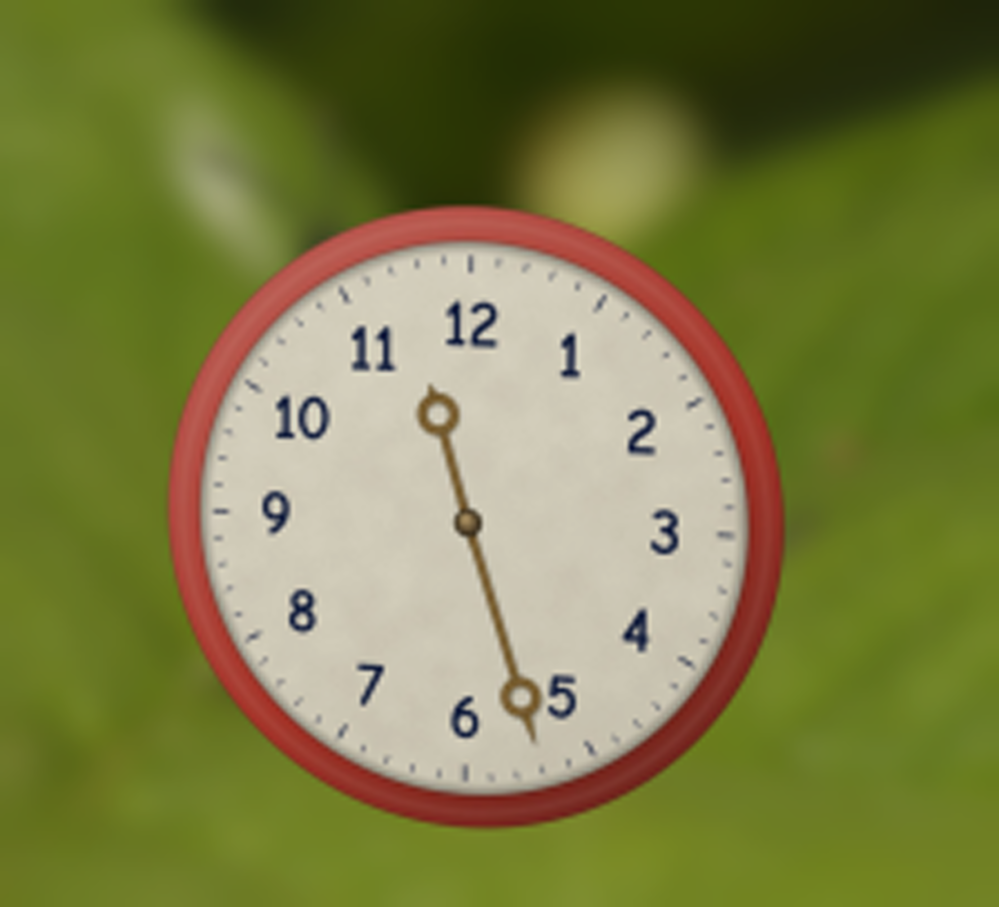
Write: 11 h 27 min
